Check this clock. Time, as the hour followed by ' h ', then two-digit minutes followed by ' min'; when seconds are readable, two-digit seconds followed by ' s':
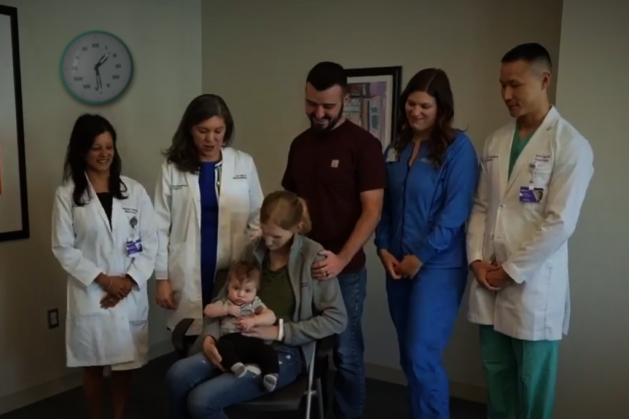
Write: 1 h 29 min
